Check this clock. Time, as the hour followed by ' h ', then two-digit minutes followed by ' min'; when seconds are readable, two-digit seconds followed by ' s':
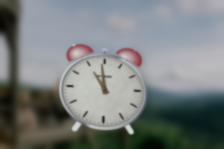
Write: 10 h 59 min
